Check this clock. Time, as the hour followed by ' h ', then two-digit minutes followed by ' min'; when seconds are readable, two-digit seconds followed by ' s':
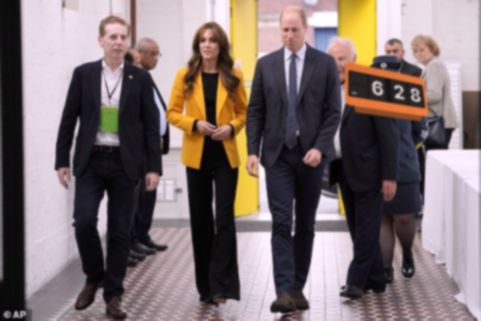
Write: 6 h 28 min
